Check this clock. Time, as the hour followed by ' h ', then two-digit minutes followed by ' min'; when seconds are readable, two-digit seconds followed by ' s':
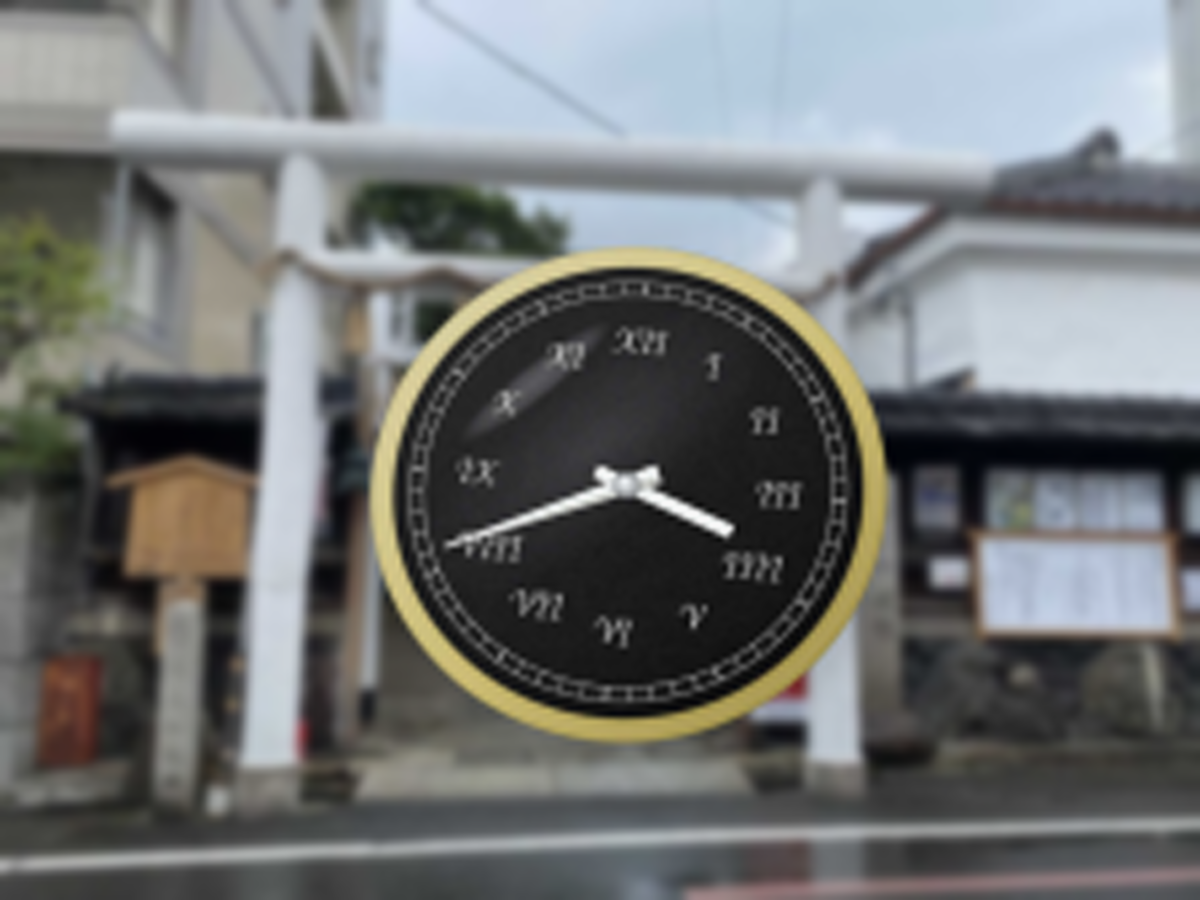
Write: 3 h 41 min
